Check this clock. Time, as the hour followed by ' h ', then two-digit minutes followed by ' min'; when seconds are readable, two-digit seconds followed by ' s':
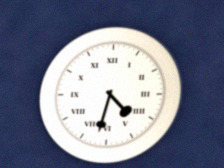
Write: 4 h 32 min
